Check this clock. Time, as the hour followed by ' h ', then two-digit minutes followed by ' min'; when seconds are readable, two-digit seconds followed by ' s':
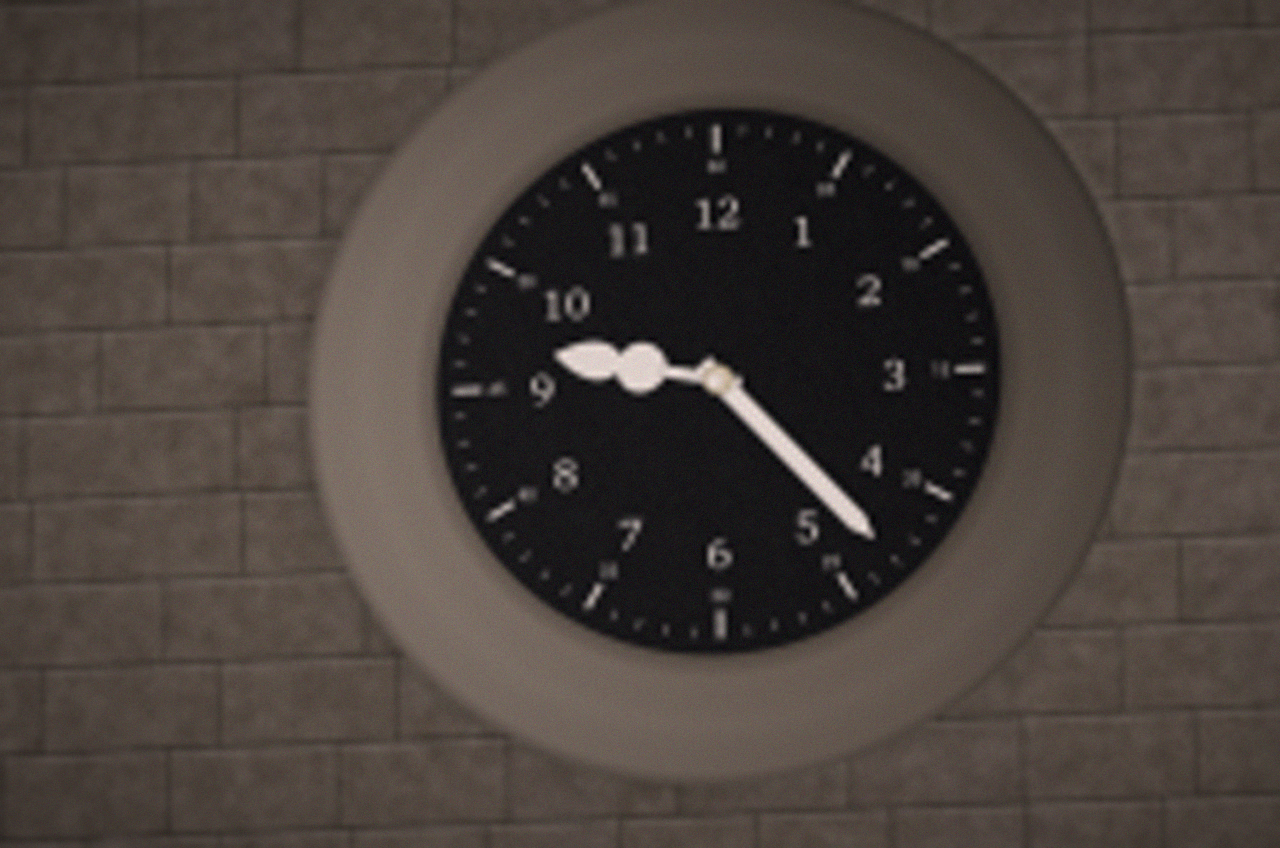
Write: 9 h 23 min
